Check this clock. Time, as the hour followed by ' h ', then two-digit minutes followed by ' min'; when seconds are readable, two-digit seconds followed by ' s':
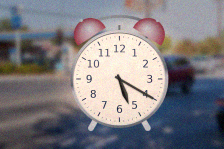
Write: 5 h 20 min
